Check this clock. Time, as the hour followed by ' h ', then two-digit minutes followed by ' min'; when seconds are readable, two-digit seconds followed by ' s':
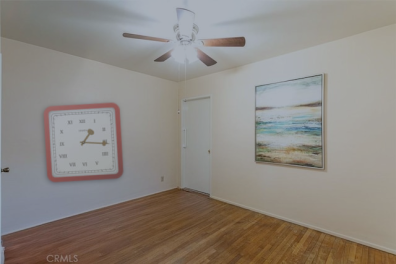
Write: 1 h 16 min
